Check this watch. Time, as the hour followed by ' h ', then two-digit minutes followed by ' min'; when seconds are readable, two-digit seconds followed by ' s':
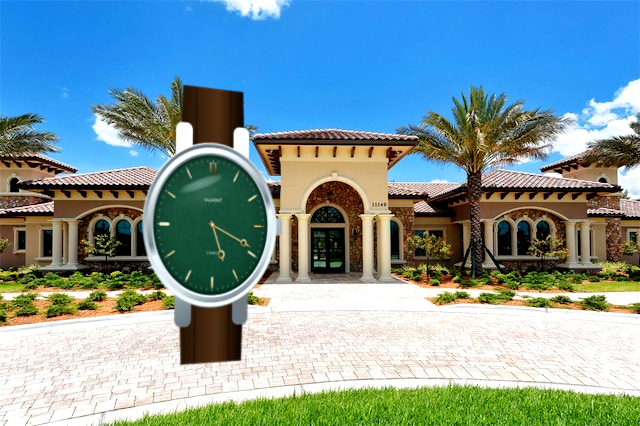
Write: 5 h 19 min
